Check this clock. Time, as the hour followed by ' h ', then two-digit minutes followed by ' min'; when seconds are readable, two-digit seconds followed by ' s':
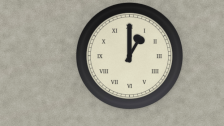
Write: 1 h 00 min
